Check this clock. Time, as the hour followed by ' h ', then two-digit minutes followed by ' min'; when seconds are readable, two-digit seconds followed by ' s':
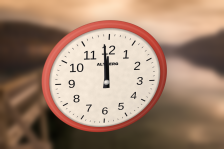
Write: 11 h 59 min
